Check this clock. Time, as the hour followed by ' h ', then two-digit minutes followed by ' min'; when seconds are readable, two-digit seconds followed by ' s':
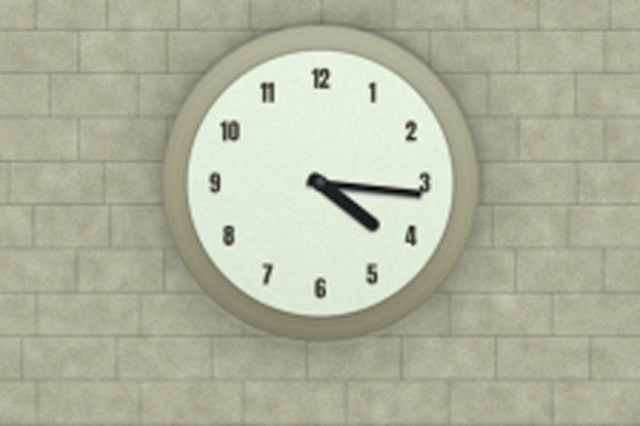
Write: 4 h 16 min
